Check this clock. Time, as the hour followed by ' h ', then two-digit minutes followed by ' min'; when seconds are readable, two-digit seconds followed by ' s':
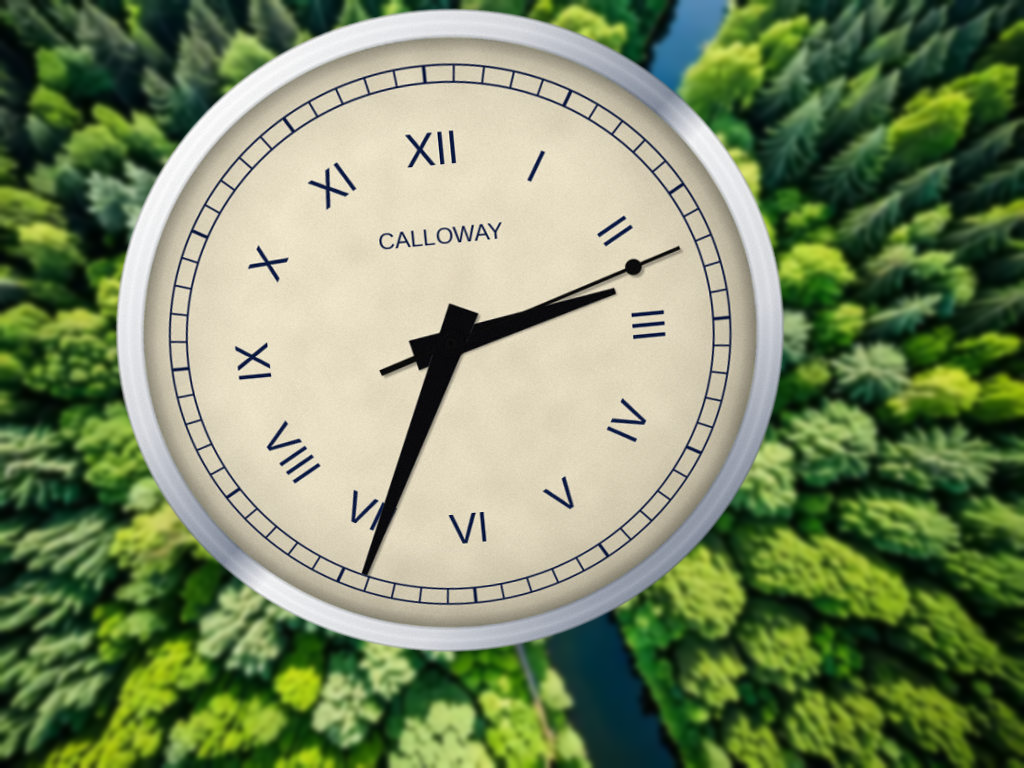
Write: 2 h 34 min 12 s
